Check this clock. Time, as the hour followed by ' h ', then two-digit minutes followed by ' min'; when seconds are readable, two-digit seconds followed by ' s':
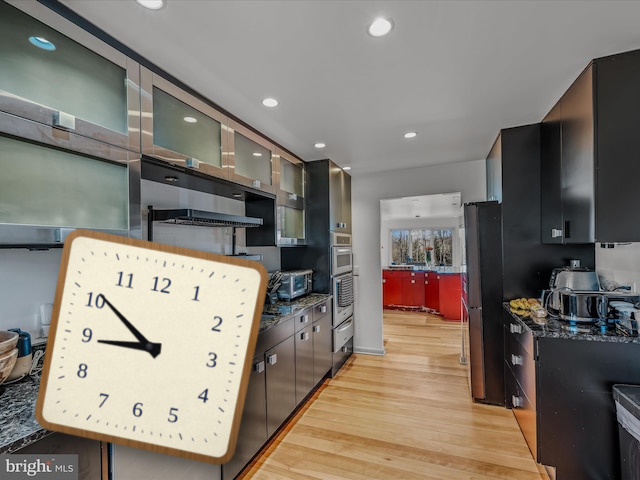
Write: 8 h 51 min
